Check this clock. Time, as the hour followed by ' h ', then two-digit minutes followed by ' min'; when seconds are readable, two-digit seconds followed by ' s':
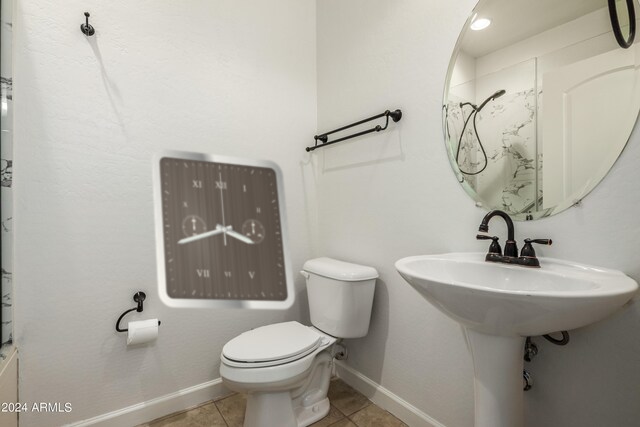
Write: 3 h 42 min
